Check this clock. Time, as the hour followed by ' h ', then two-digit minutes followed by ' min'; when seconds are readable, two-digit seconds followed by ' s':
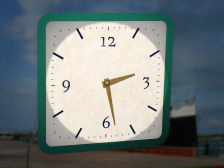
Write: 2 h 28 min
